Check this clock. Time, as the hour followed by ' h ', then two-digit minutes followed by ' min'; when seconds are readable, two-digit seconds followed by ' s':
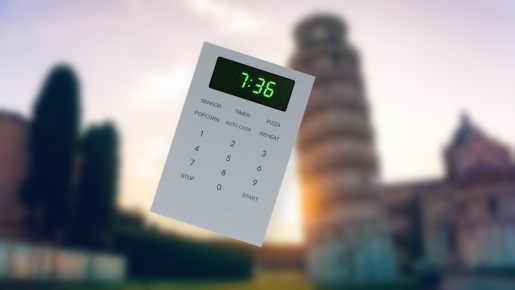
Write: 7 h 36 min
